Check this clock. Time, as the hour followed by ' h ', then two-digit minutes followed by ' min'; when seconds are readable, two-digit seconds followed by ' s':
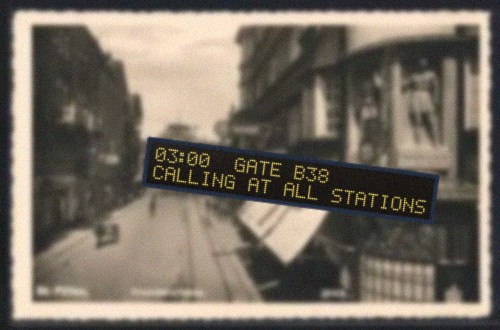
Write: 3 h 00 min
